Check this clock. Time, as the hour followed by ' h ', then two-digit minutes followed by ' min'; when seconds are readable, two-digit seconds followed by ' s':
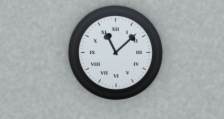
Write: 11 h 08 min
